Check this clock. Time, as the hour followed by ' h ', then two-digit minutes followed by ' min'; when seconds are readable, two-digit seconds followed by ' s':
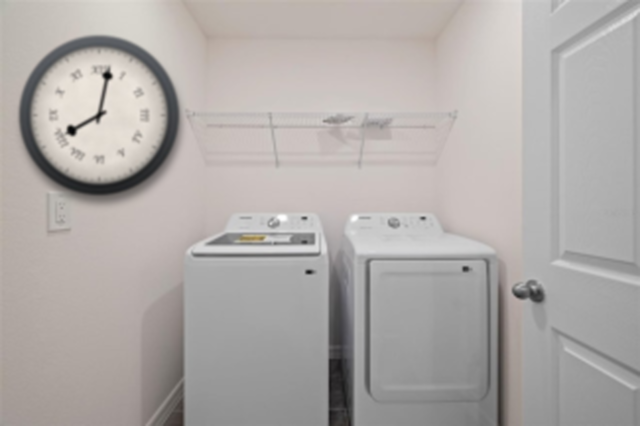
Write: 8 h 02 min
